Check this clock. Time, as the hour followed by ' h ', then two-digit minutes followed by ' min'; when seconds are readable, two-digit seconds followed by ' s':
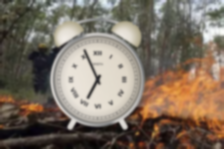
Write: 6 h 56 min
